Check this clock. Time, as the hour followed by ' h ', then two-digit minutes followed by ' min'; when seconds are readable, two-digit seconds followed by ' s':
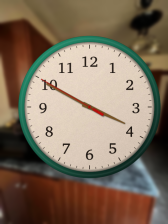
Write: 3 h 49 min 50 s
